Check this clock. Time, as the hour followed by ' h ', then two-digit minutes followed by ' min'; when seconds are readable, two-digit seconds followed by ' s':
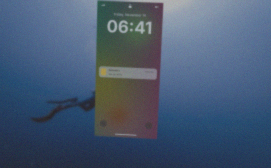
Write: 6 h 41 min
